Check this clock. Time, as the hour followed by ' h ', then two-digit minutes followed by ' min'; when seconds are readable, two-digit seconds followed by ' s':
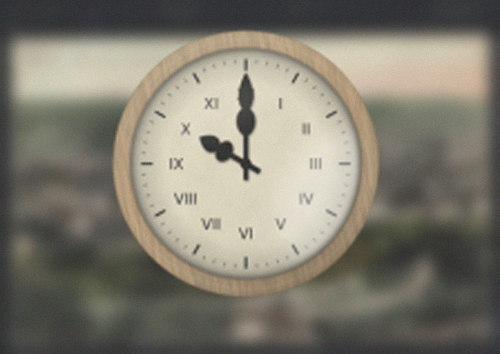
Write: 10 h 00 min
